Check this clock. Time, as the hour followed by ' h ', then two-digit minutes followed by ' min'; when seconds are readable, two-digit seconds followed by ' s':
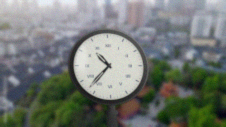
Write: 10 h 37 min
